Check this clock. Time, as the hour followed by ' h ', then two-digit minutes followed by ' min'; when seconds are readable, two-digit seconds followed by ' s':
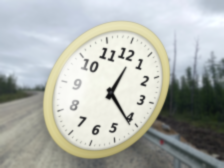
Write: 12 h 21 min
